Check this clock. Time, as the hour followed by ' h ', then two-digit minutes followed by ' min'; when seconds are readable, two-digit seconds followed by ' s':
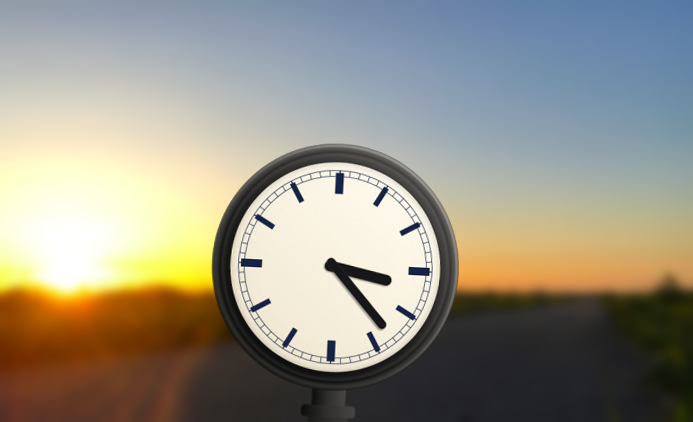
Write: 3 h 23 min
